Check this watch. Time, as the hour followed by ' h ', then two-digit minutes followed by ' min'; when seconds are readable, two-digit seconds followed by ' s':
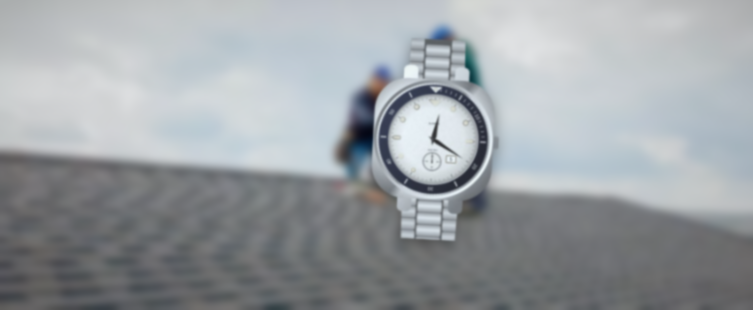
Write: 12 h 20 min
